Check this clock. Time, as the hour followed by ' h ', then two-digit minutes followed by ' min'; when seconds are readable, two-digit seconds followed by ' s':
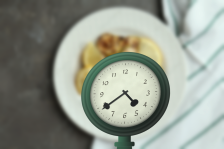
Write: 4 h 39 min
